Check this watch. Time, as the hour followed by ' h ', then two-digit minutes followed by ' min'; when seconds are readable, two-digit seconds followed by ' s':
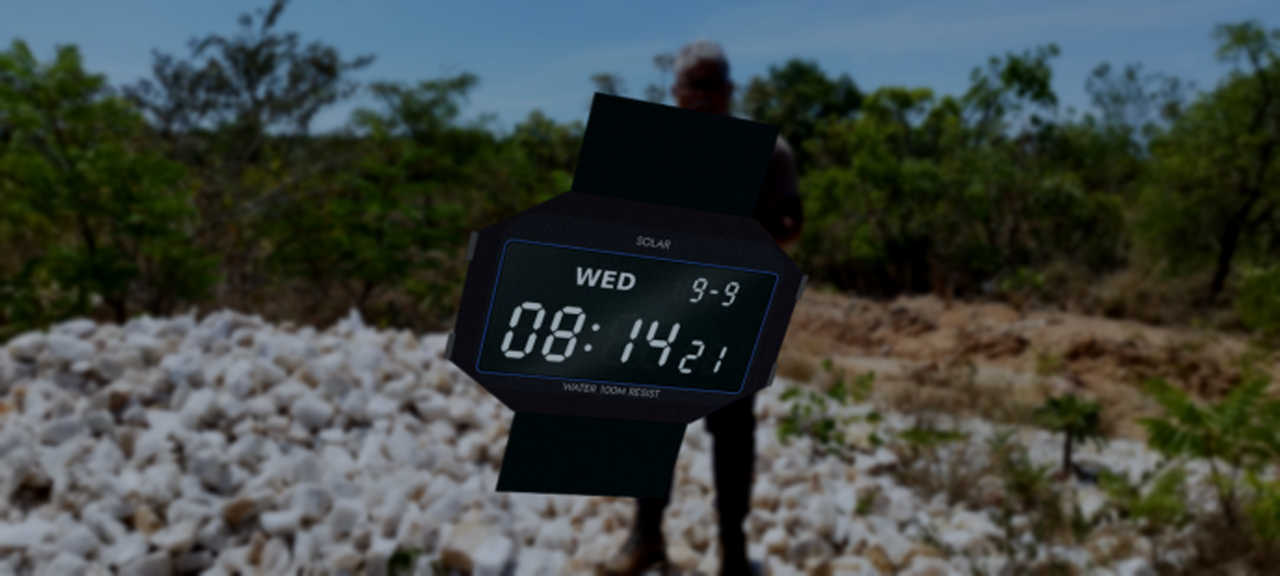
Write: 8 h 14 min 21 s
